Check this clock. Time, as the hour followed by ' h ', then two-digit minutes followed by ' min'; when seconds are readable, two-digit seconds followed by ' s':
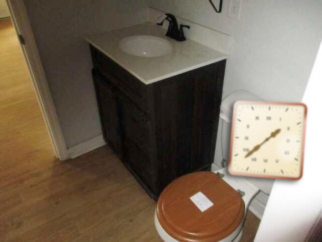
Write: 1 h 38 min
